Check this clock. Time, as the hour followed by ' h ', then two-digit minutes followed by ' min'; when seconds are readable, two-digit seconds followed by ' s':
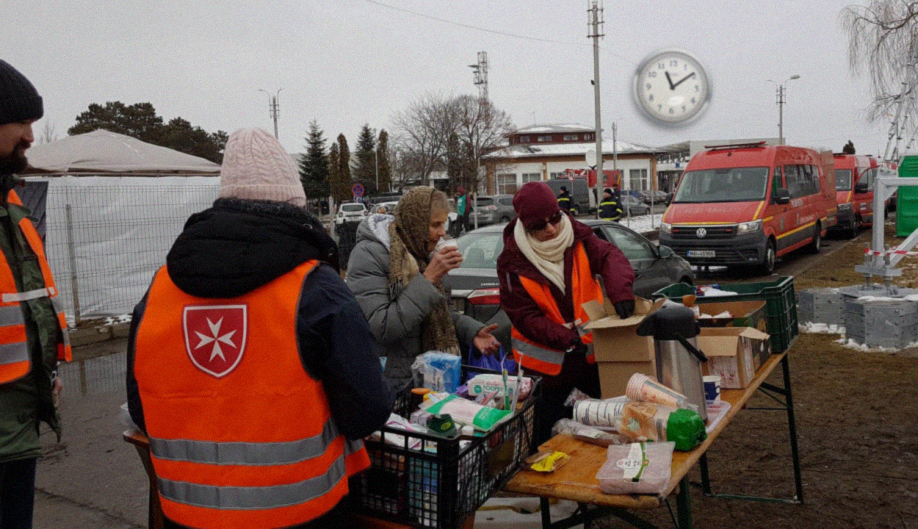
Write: 11 h 09 min
